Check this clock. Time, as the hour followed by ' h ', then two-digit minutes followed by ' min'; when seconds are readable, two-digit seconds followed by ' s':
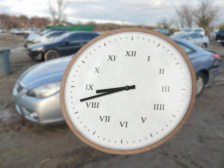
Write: 8 h 42 min
